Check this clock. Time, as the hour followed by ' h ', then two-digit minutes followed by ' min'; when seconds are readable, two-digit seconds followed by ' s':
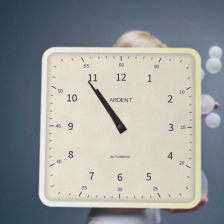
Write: 10 h 54 min
